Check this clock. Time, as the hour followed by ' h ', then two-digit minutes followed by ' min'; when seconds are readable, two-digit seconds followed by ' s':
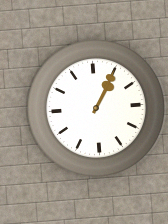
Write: 1 h 05 min
